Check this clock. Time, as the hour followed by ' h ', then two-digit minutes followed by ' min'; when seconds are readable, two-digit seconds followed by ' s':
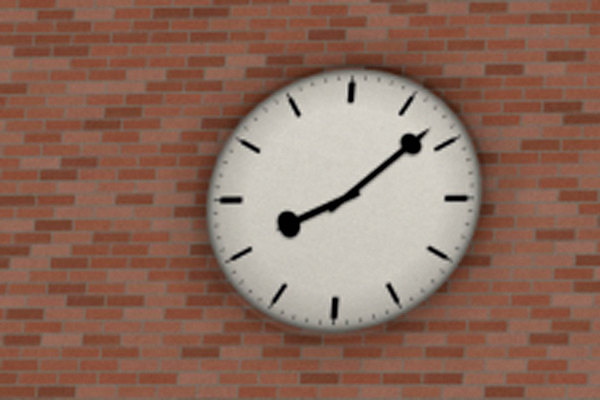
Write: 8 h 08 min
